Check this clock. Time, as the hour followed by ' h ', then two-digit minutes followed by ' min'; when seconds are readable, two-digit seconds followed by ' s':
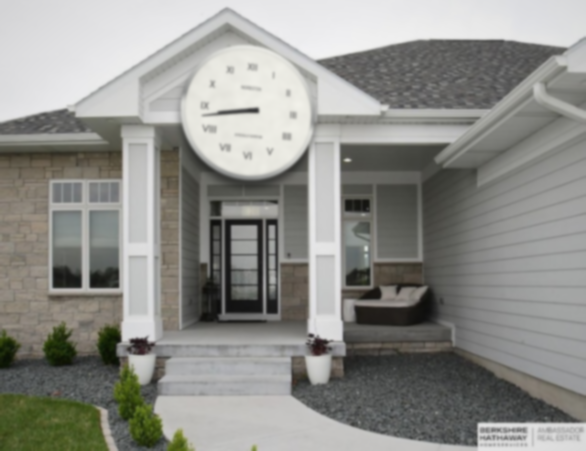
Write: 8 h 43 min
